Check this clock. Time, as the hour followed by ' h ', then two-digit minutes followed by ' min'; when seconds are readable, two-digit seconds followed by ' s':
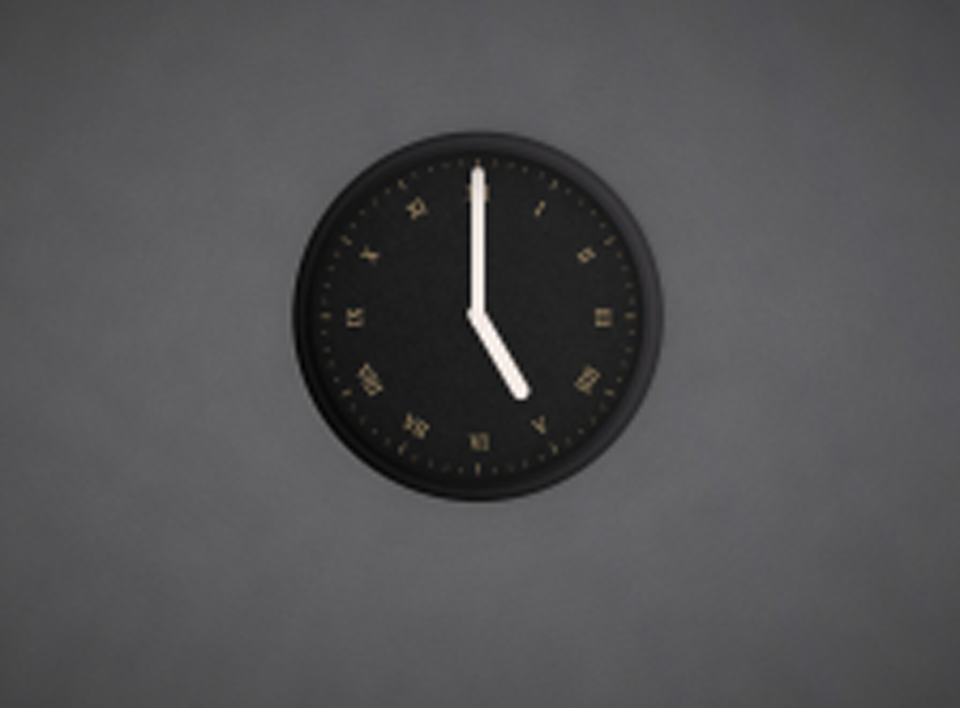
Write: 5 h 00 min
